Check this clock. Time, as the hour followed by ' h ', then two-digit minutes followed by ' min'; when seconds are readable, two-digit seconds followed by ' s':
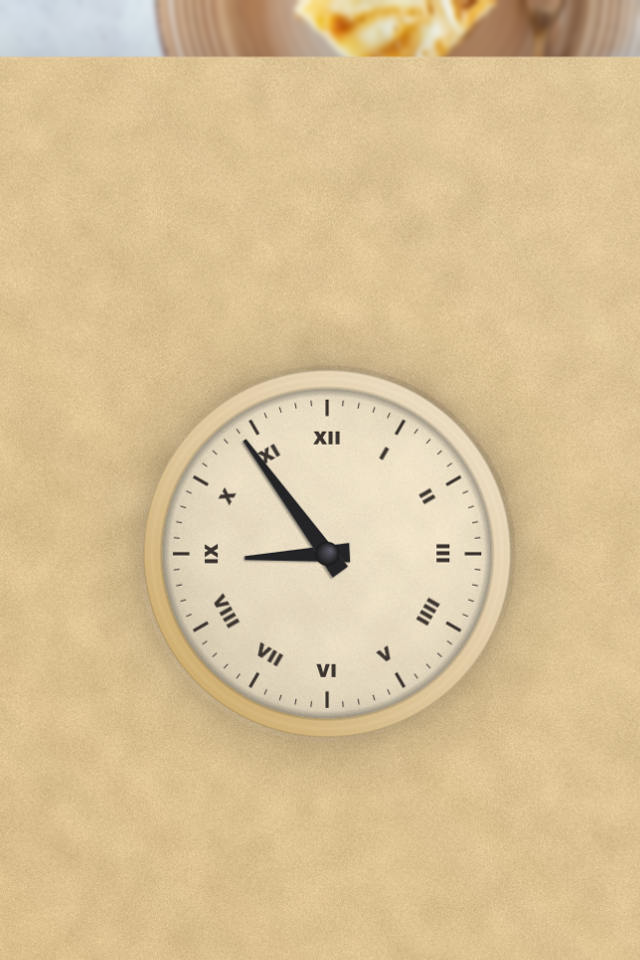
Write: 8 h 54 min
